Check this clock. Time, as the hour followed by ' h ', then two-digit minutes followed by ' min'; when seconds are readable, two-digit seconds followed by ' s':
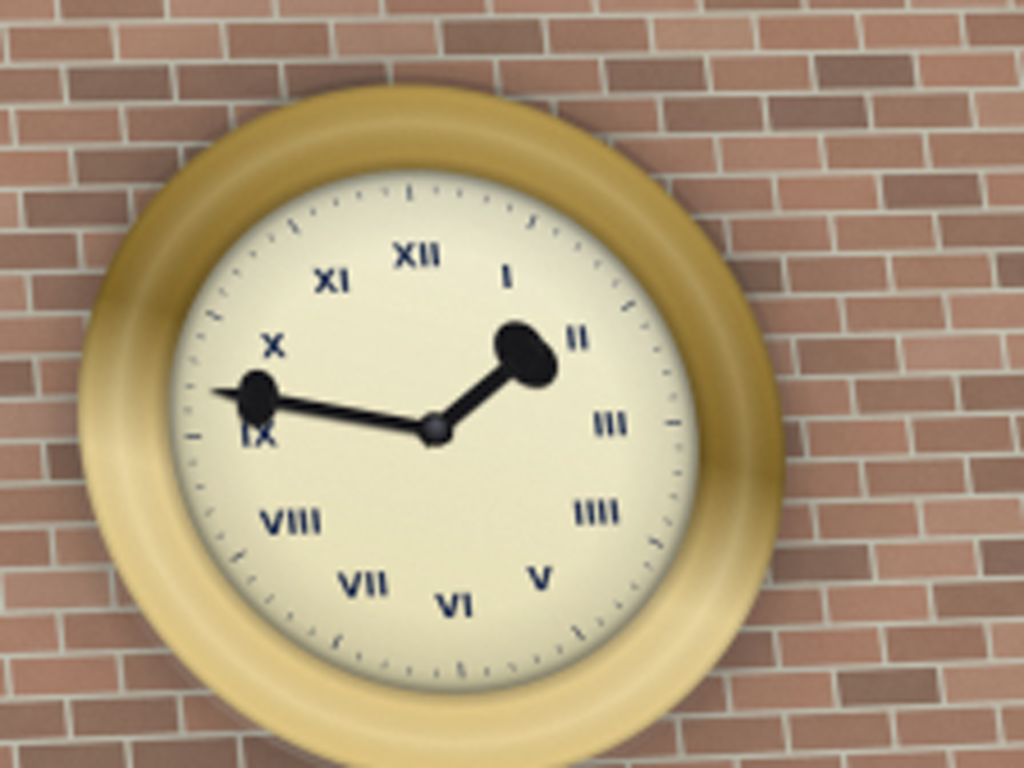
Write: 1 h 47 min
